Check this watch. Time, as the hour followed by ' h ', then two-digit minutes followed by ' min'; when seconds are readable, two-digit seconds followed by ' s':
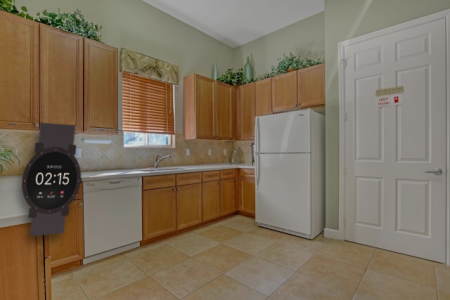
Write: 2 h 15 min
